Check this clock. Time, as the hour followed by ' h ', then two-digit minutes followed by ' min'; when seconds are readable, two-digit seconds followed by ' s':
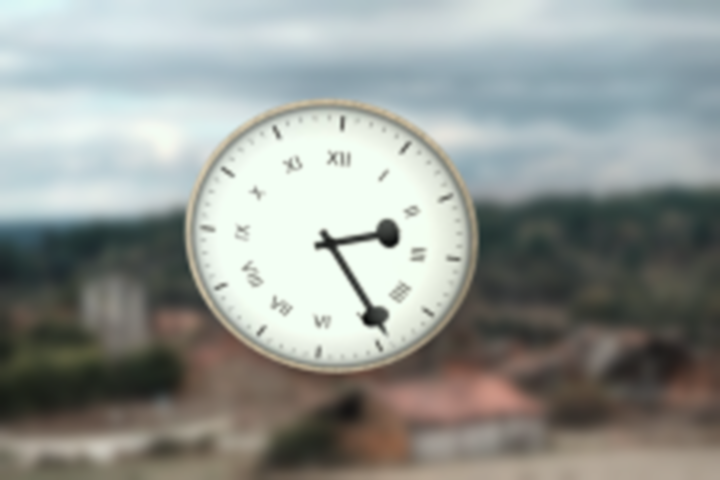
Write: 2 h 24 min
